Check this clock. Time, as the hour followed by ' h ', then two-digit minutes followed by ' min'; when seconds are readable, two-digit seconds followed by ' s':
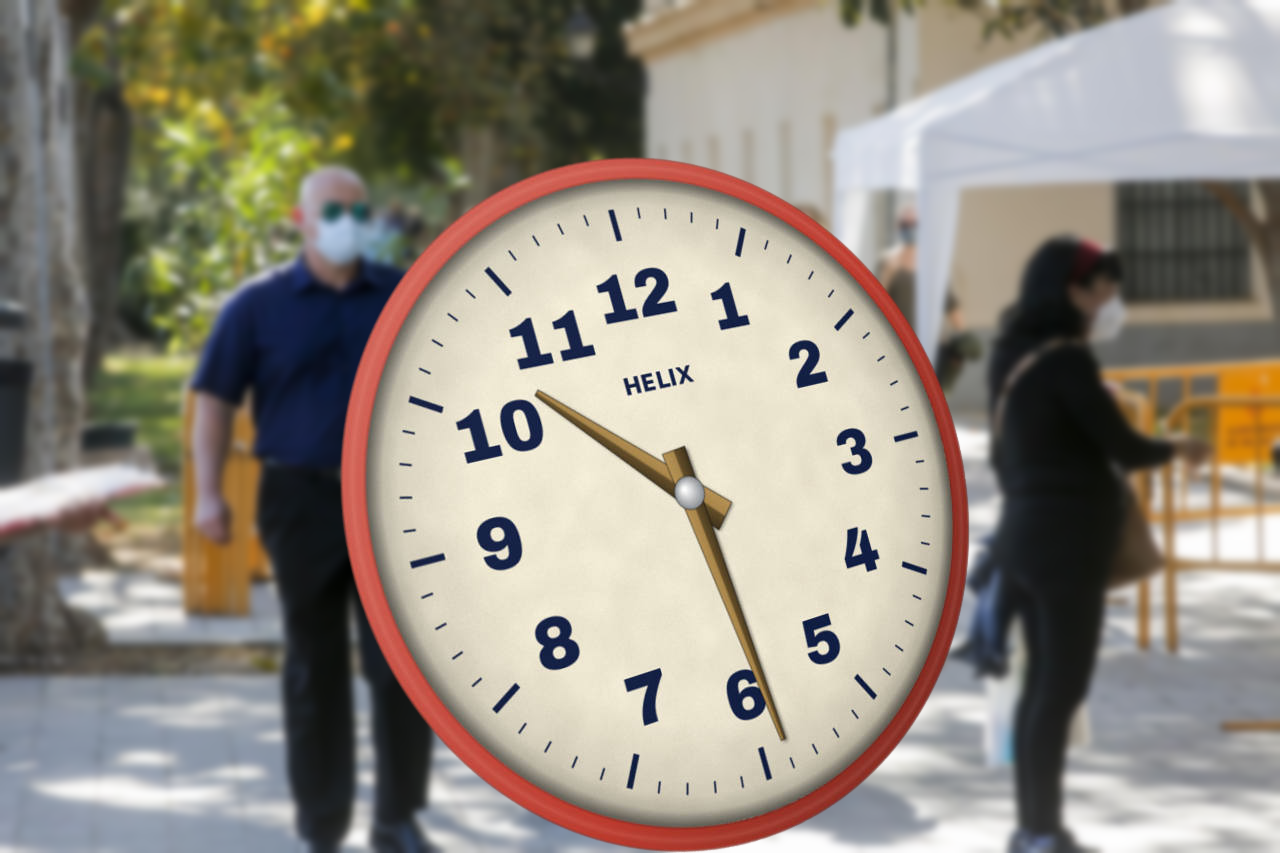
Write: 10 h 29 min
